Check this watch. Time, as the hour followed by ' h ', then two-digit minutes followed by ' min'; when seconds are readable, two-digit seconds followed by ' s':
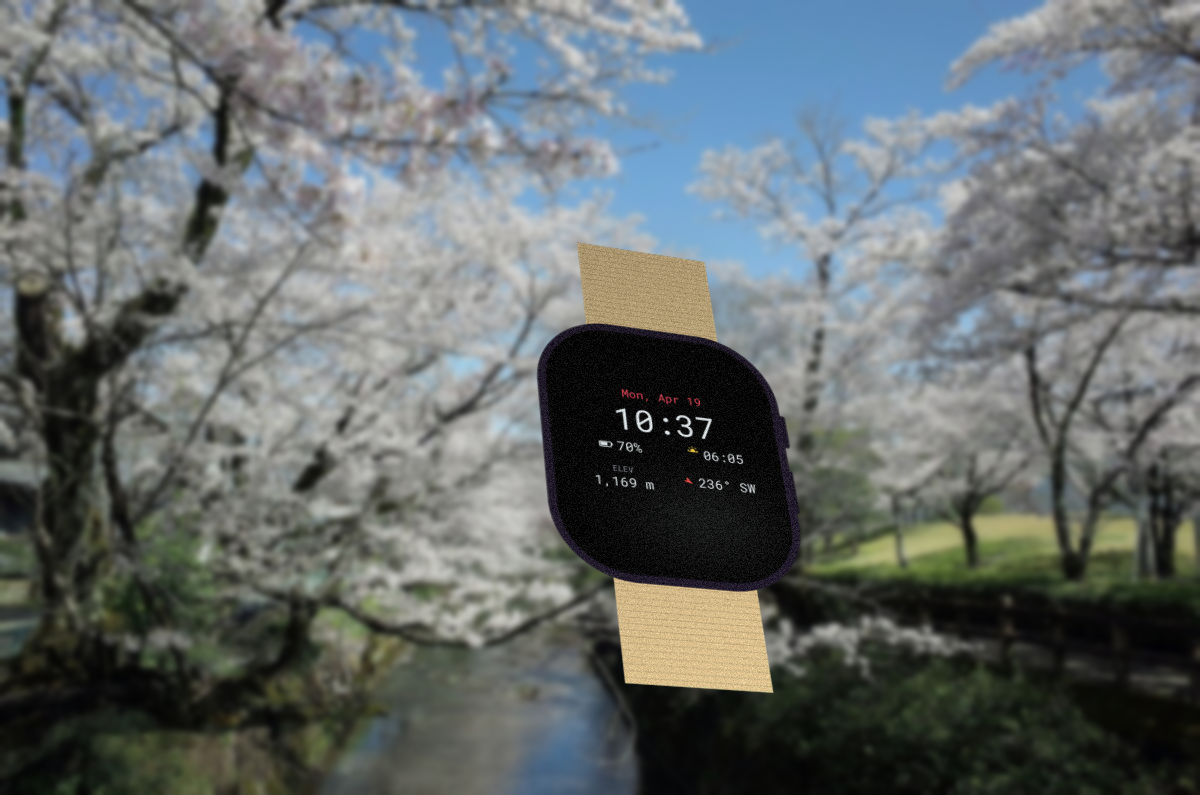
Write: 10 h 37 min
